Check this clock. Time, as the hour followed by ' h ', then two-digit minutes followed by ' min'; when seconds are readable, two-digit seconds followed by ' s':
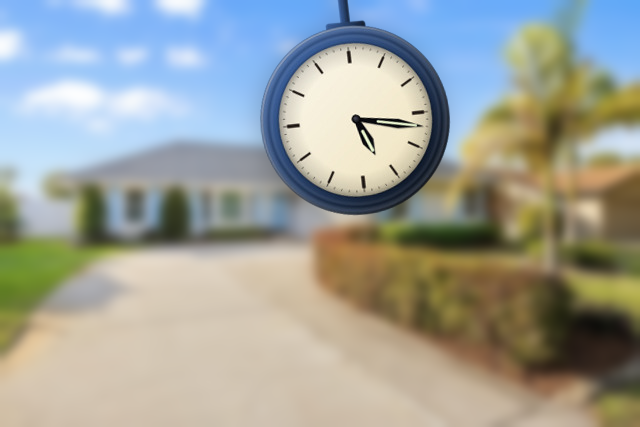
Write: 5 h 17 min
